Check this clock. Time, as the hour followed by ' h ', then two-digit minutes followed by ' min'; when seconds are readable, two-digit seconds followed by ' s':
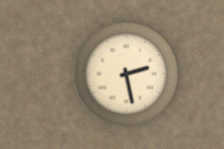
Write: 2 h 28 min
